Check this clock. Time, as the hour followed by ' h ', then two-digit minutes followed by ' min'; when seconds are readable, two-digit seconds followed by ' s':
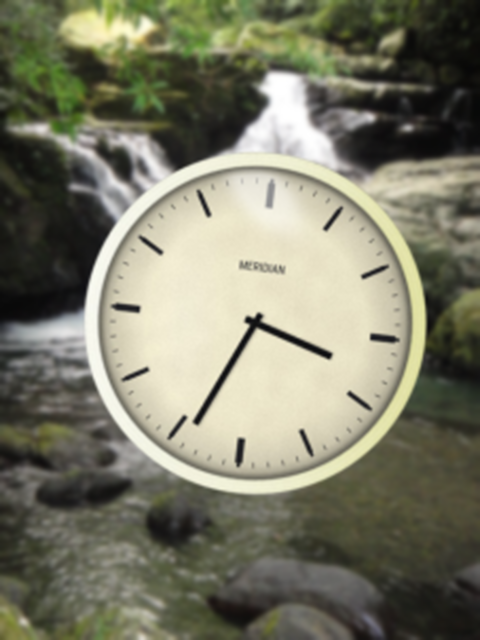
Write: 3 h 34 min
